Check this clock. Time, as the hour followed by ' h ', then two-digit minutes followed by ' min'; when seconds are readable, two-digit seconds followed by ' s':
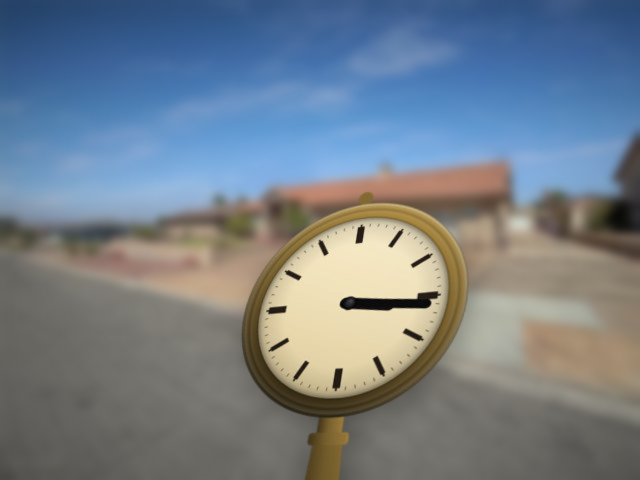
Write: 3 h 16 min
